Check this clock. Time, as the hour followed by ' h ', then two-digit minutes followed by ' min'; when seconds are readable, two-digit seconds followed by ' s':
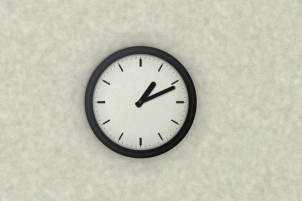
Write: 1 h 11 min
